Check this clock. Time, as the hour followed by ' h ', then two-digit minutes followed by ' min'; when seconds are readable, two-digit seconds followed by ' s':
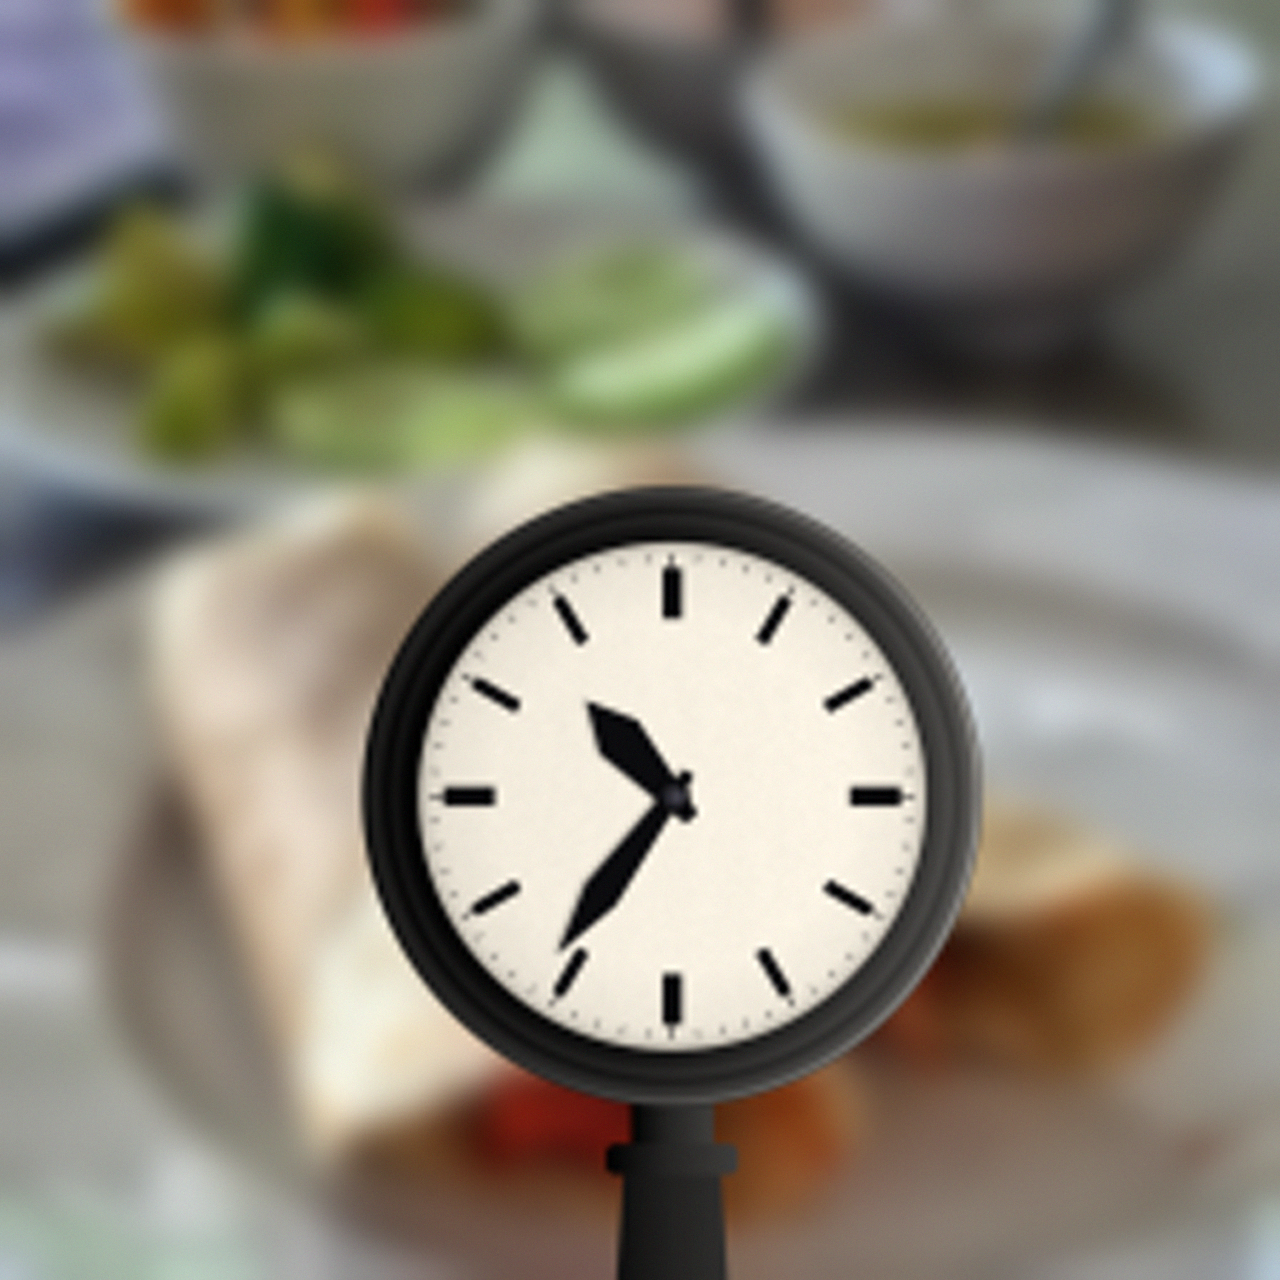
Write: 10 h 36 min
